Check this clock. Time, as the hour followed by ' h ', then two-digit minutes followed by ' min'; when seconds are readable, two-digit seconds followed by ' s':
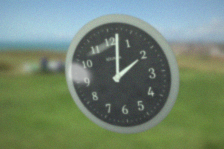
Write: 2 h 02 min
